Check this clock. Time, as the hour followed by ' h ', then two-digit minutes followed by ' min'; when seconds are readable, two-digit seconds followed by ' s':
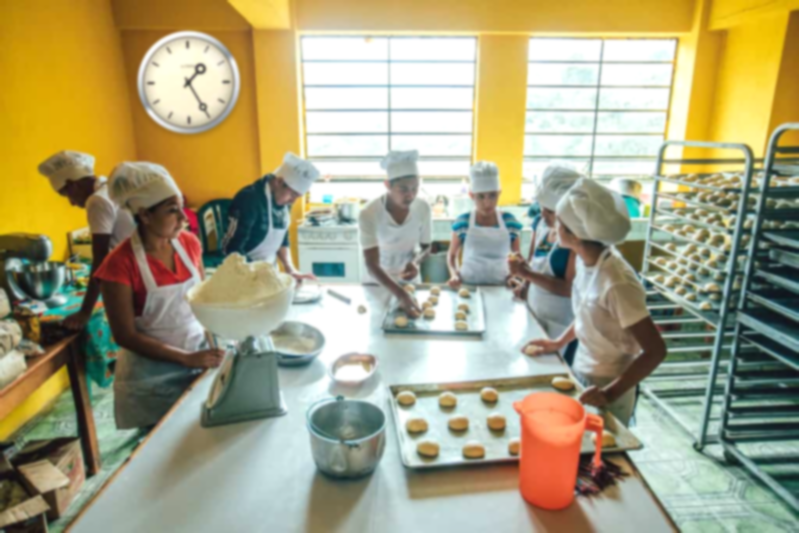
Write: 1 h 25 min
